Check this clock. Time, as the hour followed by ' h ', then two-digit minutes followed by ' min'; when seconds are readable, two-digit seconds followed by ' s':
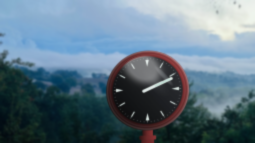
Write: 2 h 11 min
